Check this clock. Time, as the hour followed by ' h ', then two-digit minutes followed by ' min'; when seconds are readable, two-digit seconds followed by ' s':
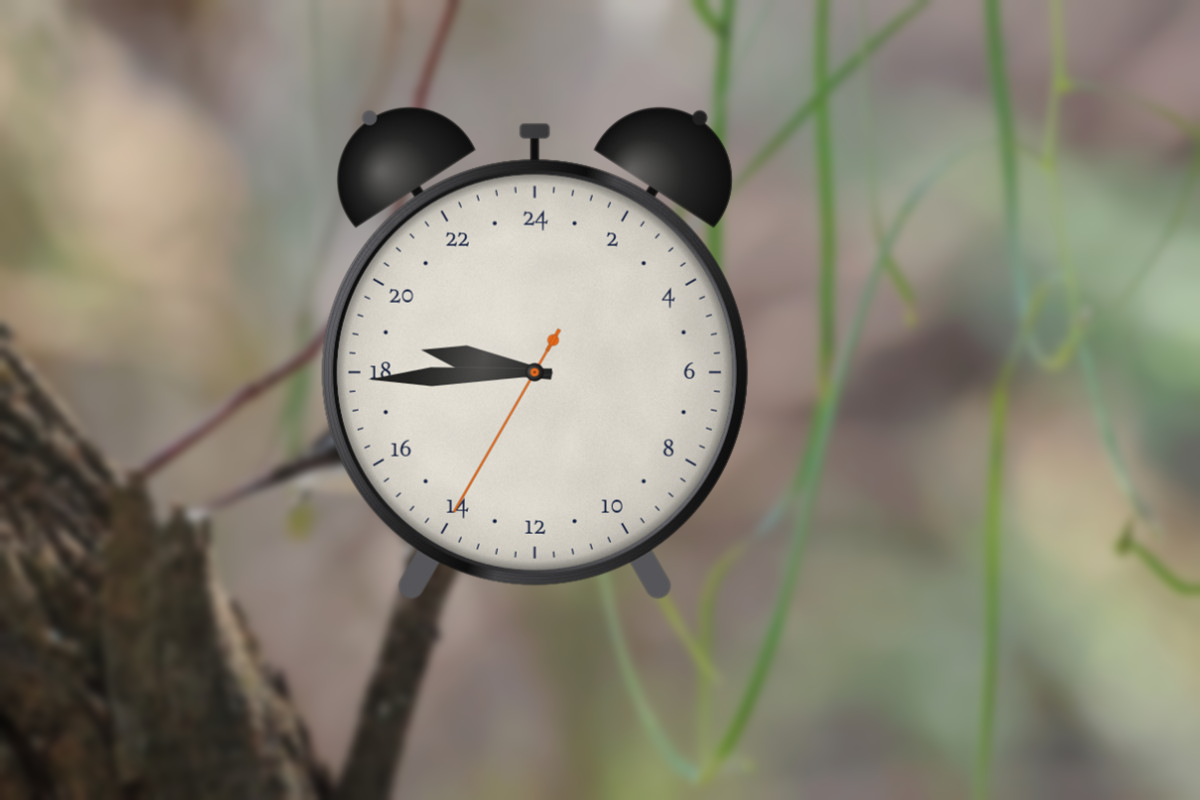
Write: 18 h 44 min 35 s
